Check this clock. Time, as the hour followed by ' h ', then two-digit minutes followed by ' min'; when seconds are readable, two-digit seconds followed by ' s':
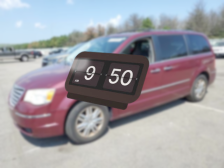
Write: 9 h 50 min
